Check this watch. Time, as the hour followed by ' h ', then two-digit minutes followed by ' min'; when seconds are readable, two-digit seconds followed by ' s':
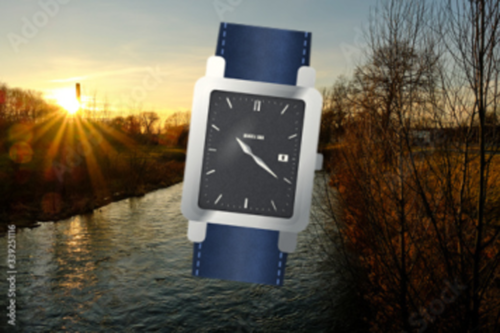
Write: 10 h 21 min
